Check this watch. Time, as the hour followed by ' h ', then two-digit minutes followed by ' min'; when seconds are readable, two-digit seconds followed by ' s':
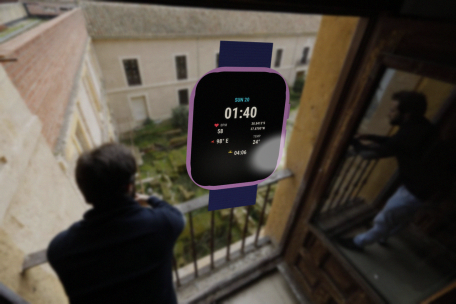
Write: 1 h 40 min
